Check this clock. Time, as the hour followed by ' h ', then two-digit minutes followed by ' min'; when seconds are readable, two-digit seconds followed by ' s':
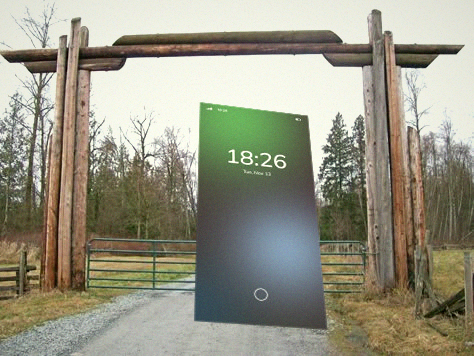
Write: 18 h 26 min
